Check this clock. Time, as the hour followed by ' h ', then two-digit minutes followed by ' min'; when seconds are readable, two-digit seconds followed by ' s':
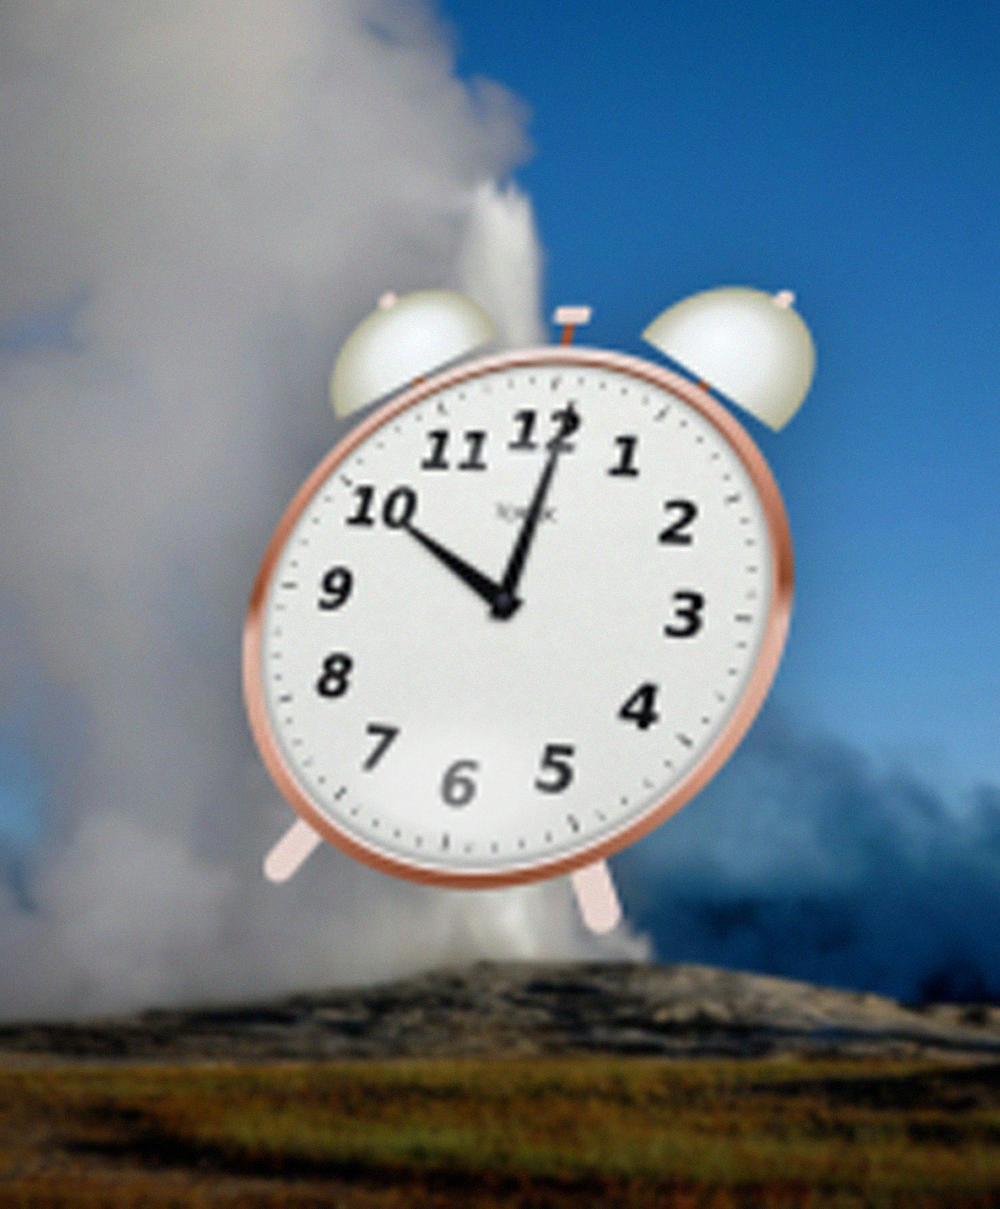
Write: 10 h 01 min
